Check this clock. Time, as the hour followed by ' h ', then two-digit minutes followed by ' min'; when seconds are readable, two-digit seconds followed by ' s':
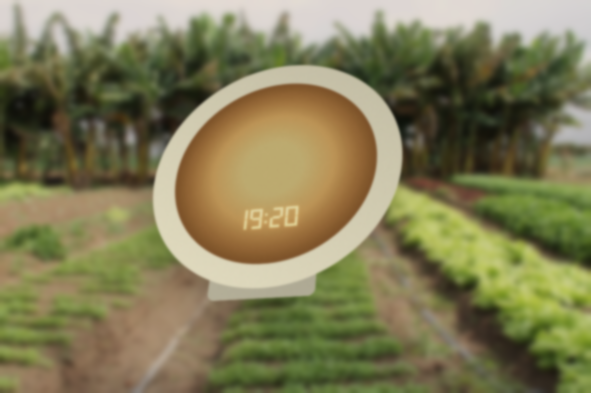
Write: 19 h 20 min
